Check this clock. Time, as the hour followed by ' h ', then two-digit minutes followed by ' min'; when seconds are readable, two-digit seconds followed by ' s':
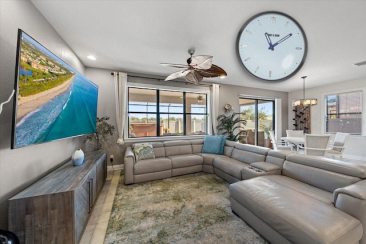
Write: 11 h 09 min
